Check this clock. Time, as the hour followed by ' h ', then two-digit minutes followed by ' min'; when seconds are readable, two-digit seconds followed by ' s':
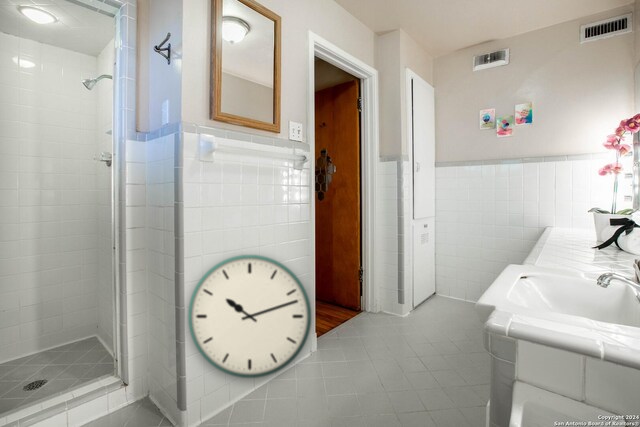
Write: 10 h 12 min
